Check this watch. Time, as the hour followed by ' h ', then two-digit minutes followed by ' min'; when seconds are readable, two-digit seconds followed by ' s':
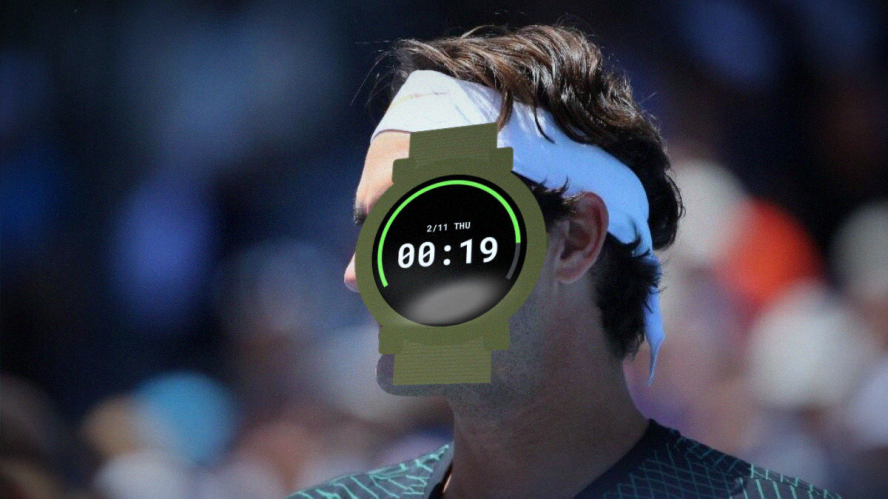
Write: 0 h 19 min
